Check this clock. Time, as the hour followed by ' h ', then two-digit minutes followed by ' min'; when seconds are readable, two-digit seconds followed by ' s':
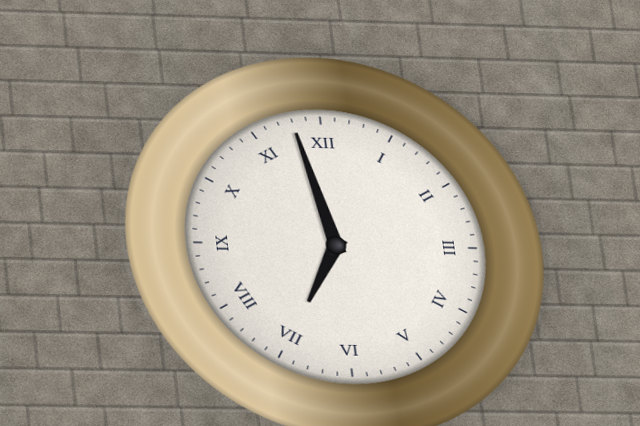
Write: 6 h 58 min
